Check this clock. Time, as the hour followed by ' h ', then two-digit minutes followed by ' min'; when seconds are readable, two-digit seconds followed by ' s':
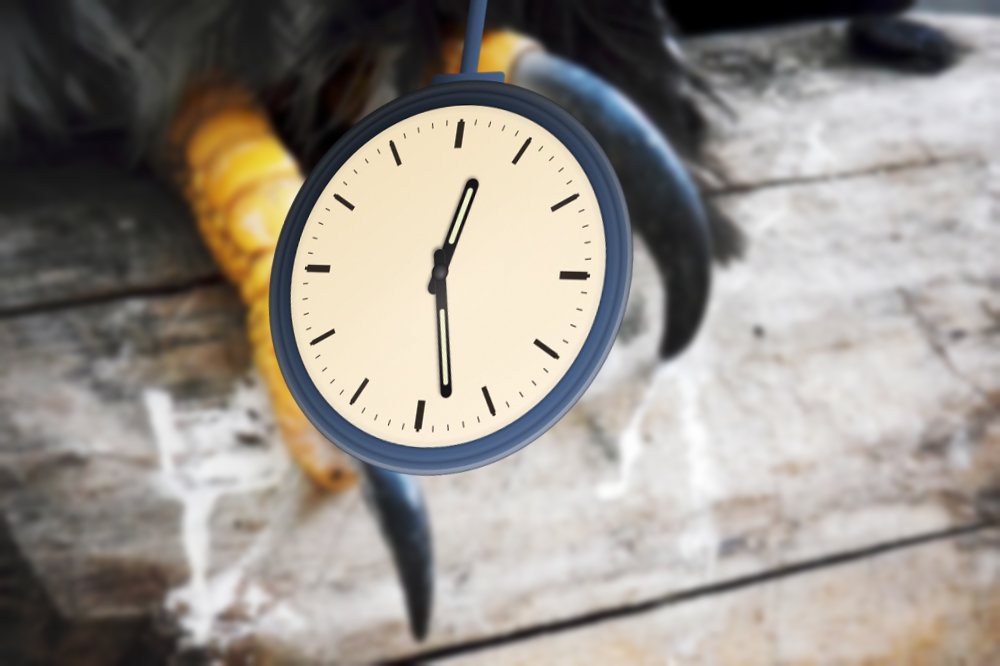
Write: 12 h 28 min
